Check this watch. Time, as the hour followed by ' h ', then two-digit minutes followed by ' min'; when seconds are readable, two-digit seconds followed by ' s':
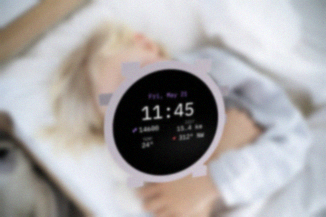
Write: 11 h 45 min
